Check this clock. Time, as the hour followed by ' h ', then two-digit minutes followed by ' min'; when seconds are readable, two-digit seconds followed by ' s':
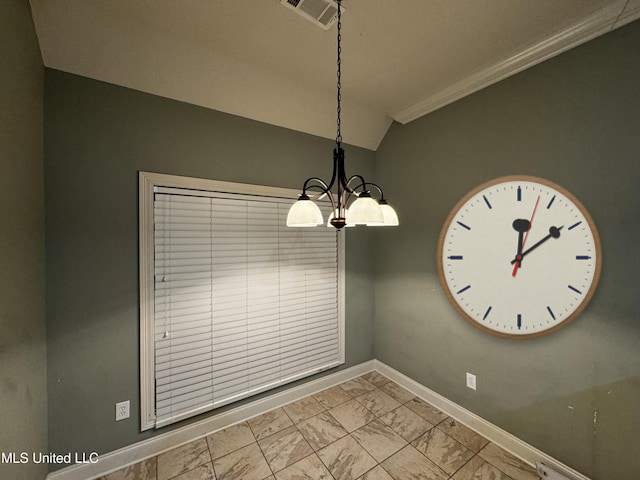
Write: 12 h 09 min 03 s
